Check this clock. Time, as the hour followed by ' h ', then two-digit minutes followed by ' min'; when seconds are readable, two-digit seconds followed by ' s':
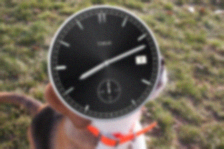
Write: 8 h 12 min
